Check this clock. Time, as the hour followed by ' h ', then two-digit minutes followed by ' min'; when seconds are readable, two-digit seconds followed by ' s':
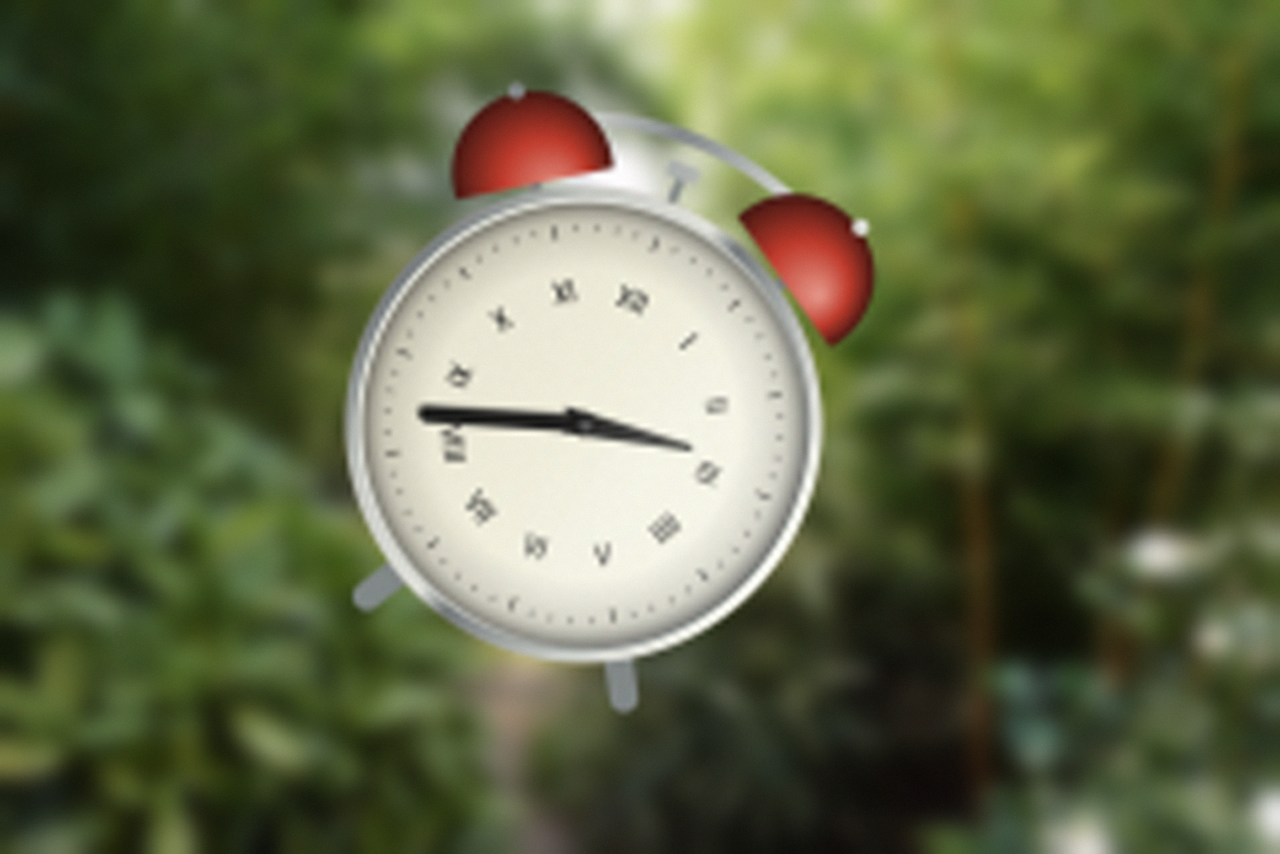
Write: 2 h 42 min
